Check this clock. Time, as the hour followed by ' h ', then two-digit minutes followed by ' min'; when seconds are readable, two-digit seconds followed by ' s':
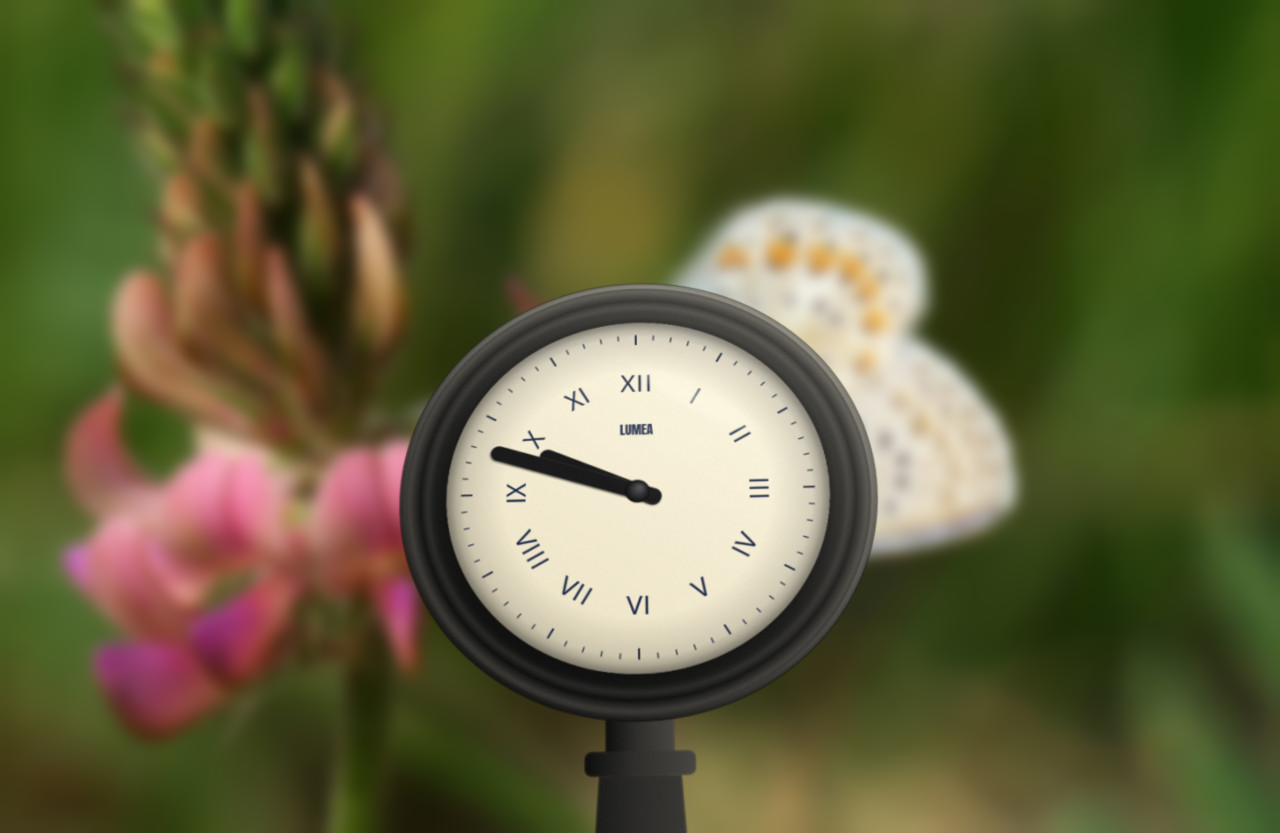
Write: 9 h 48 min
